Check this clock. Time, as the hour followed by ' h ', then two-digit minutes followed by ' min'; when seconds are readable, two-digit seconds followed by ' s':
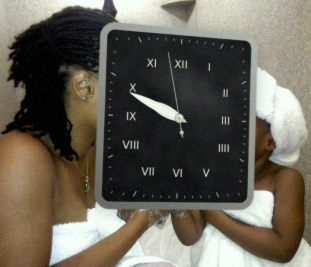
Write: 9 h 48 min 58 s
